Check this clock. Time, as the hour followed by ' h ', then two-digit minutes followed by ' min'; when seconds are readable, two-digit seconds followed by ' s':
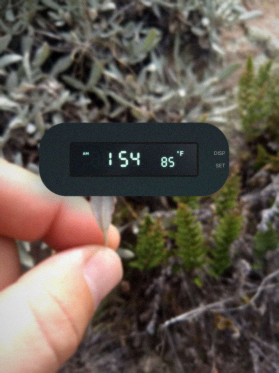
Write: 1 h 54 min
